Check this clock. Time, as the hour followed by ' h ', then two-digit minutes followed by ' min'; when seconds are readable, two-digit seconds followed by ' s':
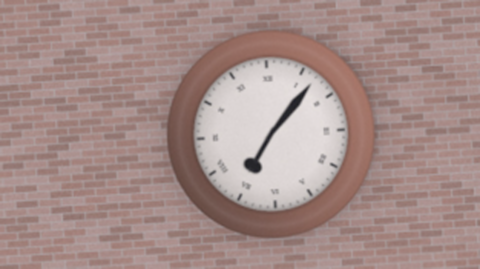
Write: 7 h 07 min
